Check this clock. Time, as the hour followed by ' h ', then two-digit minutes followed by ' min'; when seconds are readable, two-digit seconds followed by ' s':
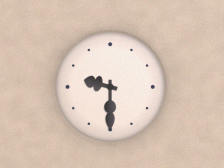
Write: 9 h 30 min
